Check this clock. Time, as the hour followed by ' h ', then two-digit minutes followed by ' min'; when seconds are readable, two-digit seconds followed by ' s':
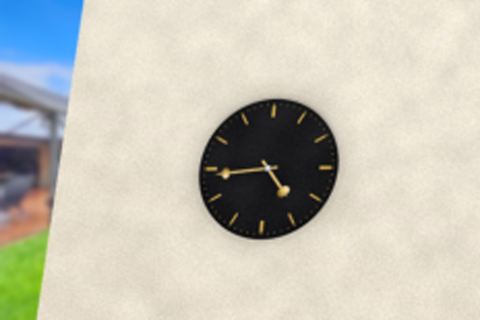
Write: 4 h 44 min
